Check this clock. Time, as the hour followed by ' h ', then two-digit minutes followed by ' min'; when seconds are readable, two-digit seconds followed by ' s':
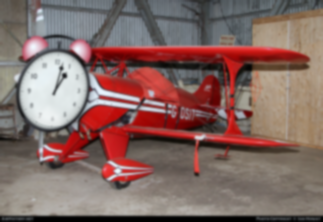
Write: 1 h 02 min
